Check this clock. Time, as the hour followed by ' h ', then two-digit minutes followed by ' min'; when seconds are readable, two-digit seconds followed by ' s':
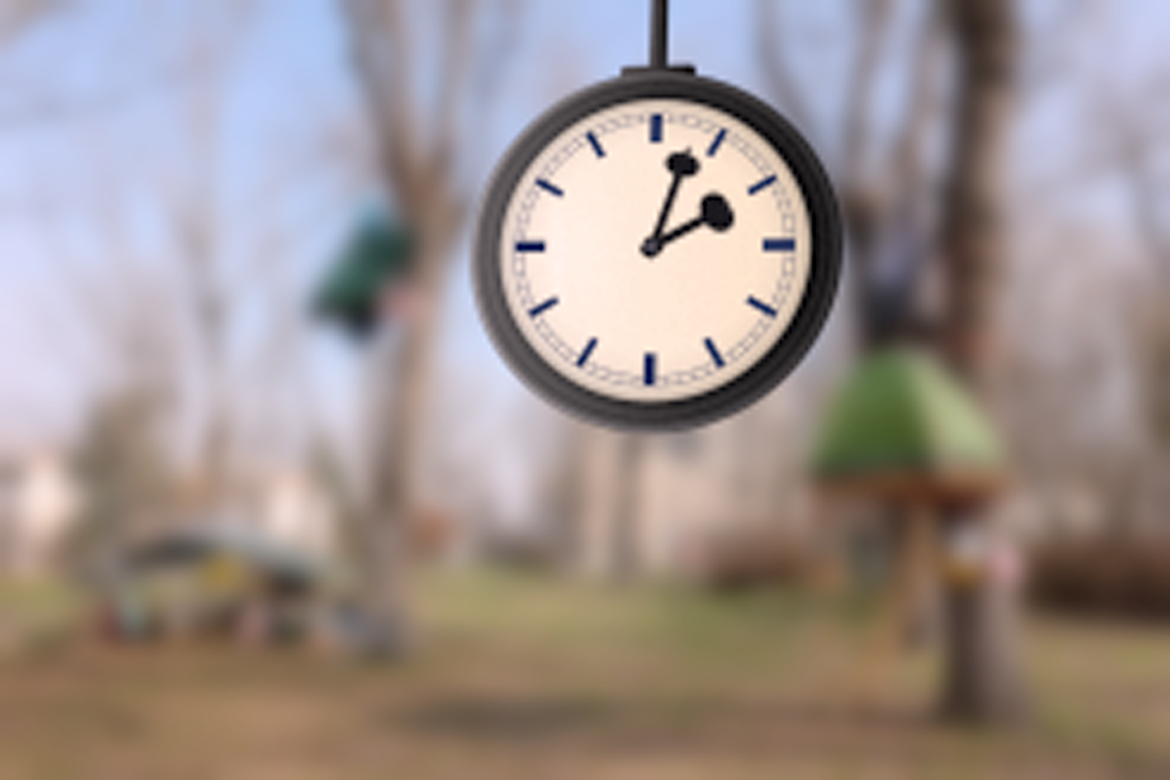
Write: 2 h 03 min
